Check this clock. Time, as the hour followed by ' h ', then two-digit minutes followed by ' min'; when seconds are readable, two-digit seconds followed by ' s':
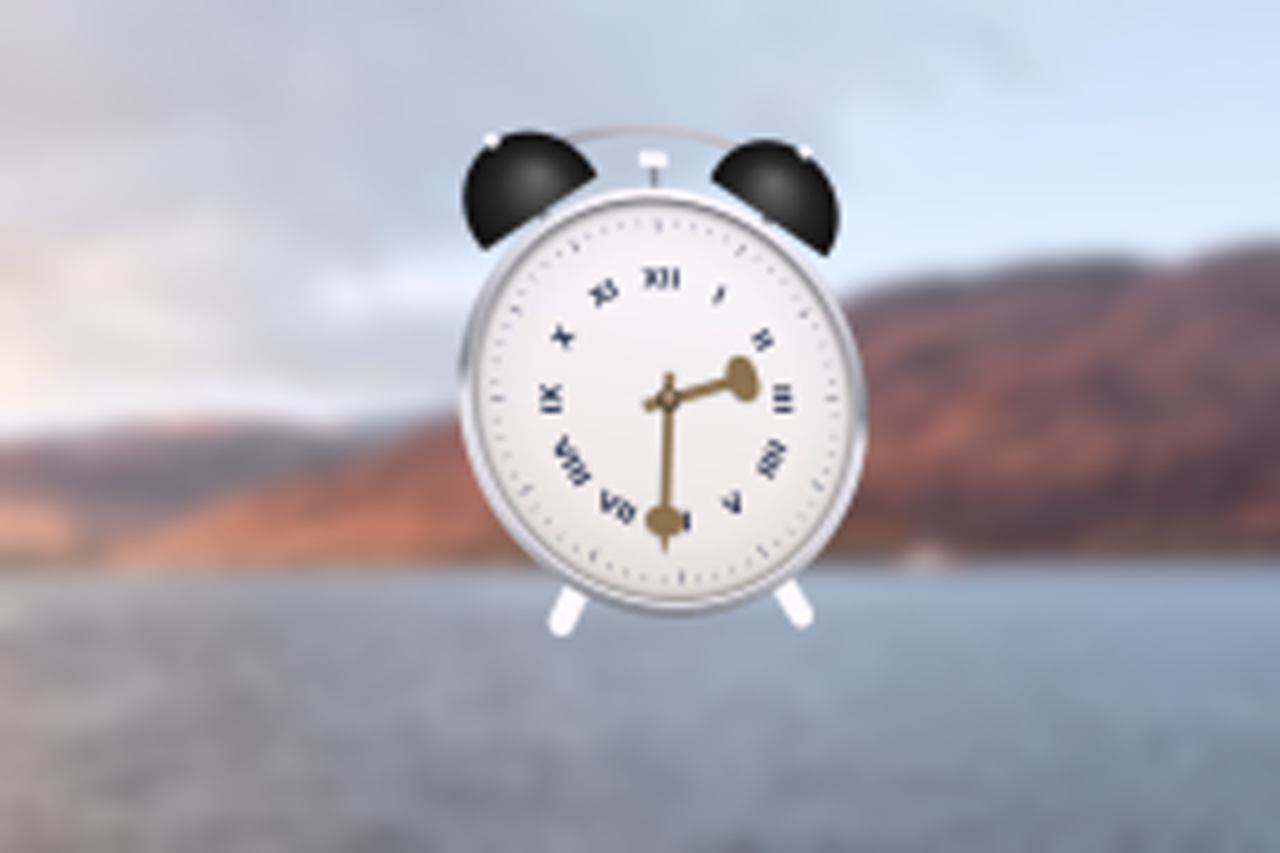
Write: 2 h 31 min
